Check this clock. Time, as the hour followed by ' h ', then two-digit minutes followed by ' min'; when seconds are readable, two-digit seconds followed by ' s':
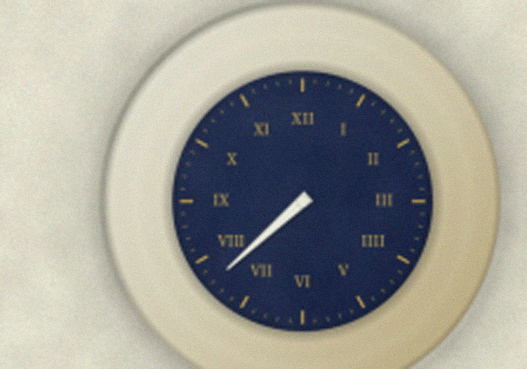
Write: 7 h 38 min
